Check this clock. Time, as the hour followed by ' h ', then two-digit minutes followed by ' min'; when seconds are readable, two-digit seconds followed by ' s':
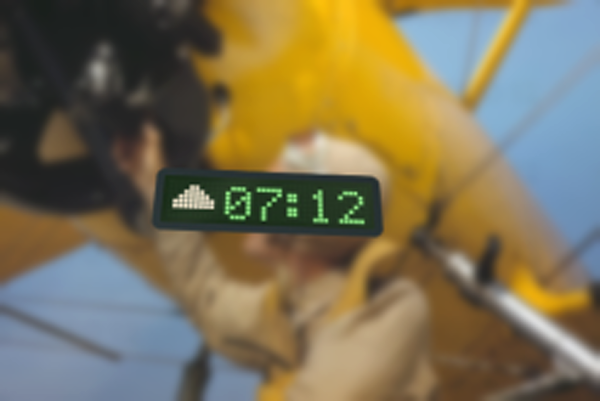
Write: 7 h 12 min
